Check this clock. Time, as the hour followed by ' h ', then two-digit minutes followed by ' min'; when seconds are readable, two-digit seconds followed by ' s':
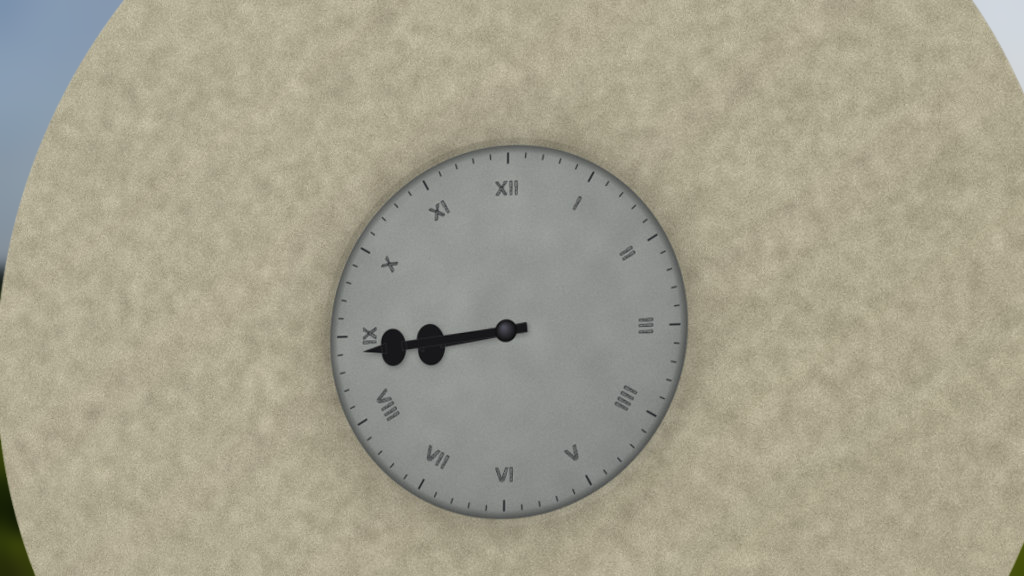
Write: 8 h 44 min
